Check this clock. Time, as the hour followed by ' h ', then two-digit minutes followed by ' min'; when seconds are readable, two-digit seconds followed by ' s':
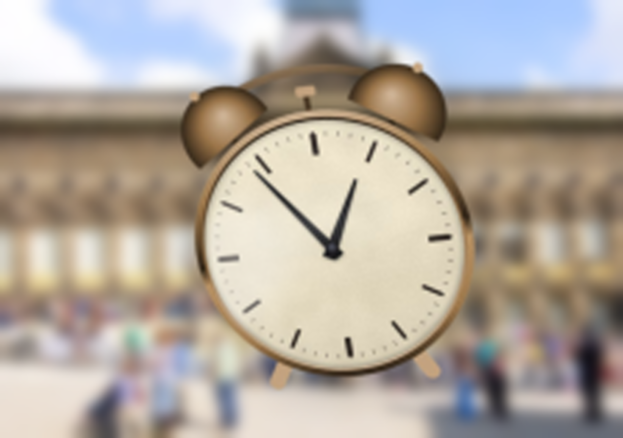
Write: 12 h 54 min
